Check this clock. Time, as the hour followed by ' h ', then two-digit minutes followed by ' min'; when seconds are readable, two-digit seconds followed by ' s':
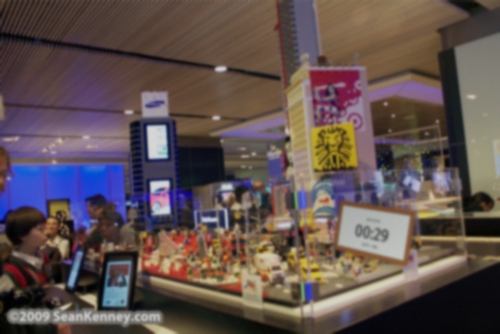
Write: 0 h 29 min
